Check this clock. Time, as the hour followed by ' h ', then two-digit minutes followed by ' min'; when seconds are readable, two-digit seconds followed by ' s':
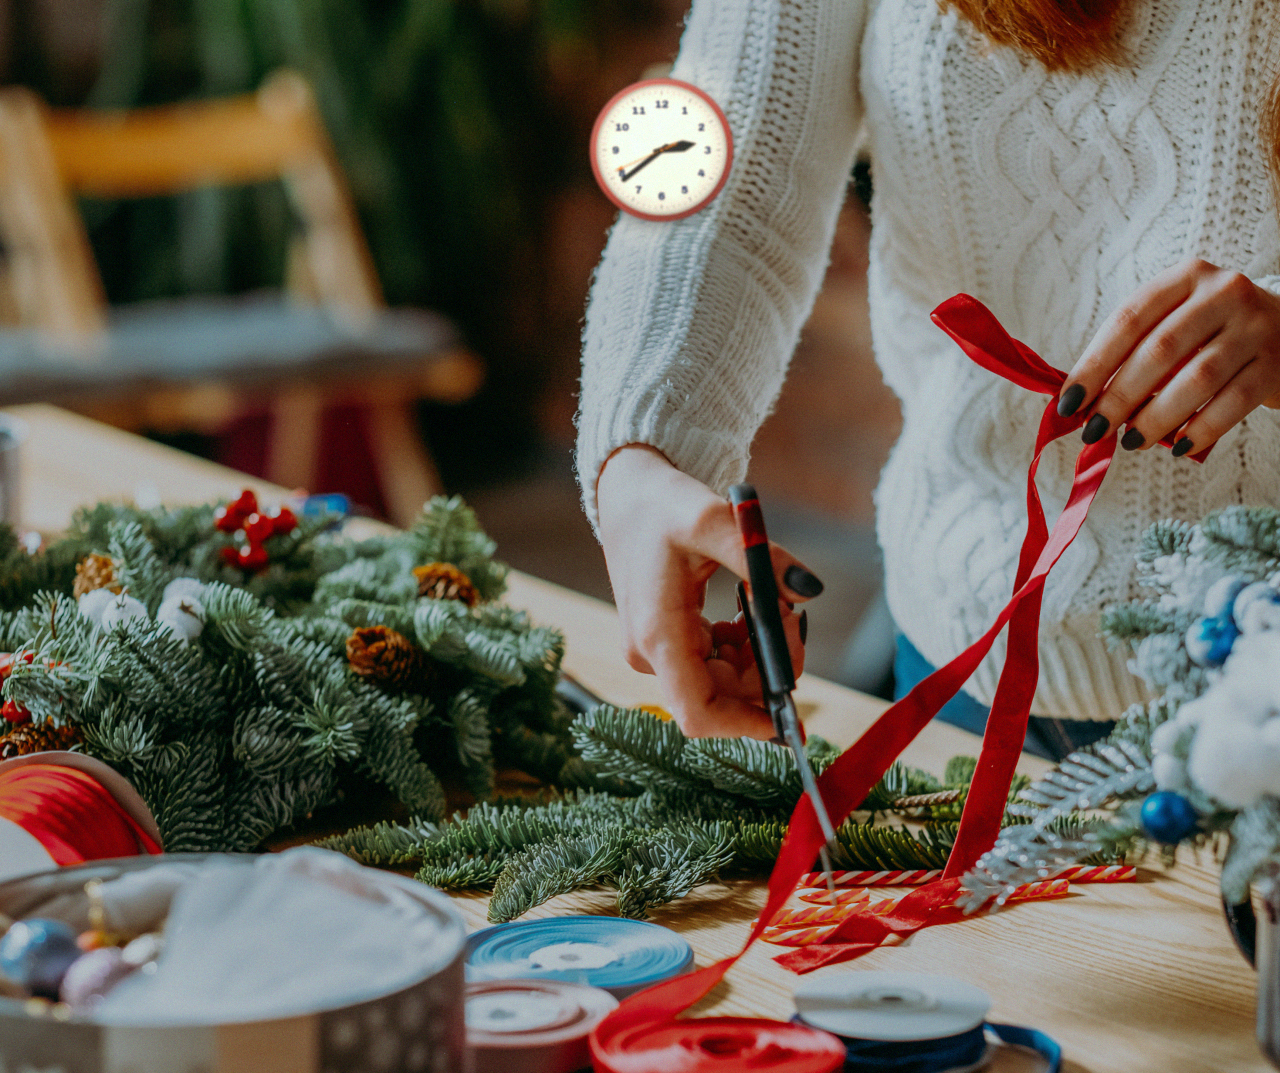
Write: 2 h 38 min 41 s
